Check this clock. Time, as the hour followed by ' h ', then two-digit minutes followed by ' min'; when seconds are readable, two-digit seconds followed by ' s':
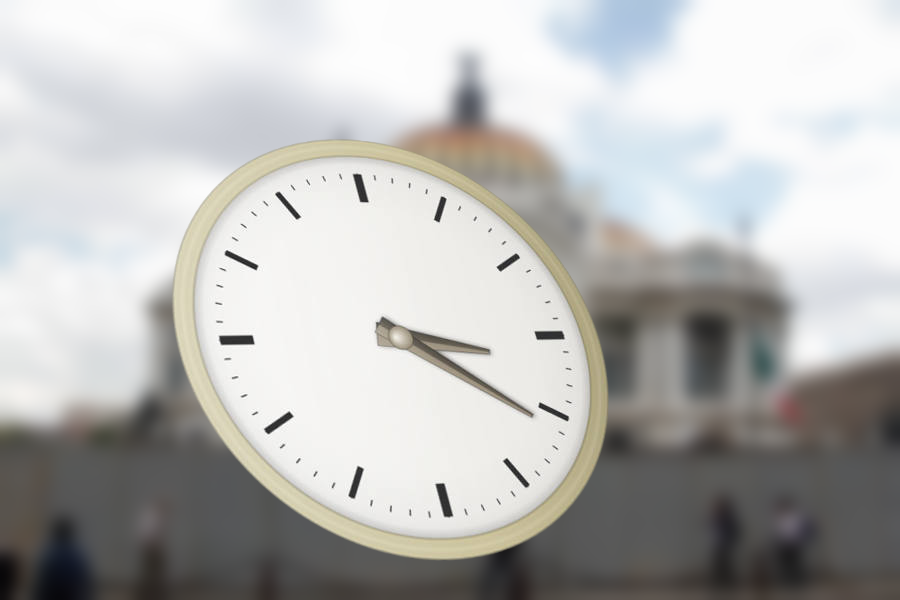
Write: 3 h 21 min
